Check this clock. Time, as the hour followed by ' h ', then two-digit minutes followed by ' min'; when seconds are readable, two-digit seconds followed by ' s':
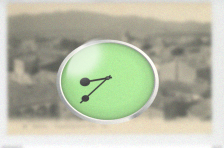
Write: 8 h 37 min
